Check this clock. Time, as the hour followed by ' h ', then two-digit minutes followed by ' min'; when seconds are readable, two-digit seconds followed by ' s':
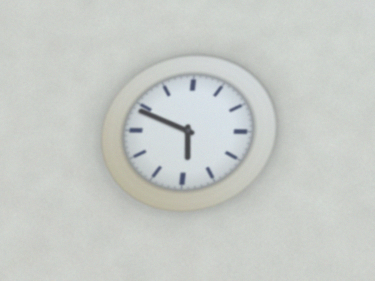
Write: 5 h 49 min
